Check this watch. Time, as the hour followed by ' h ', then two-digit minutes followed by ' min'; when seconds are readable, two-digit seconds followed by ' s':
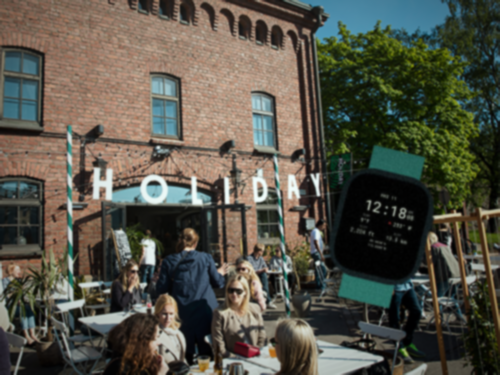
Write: 12 h 18 min
